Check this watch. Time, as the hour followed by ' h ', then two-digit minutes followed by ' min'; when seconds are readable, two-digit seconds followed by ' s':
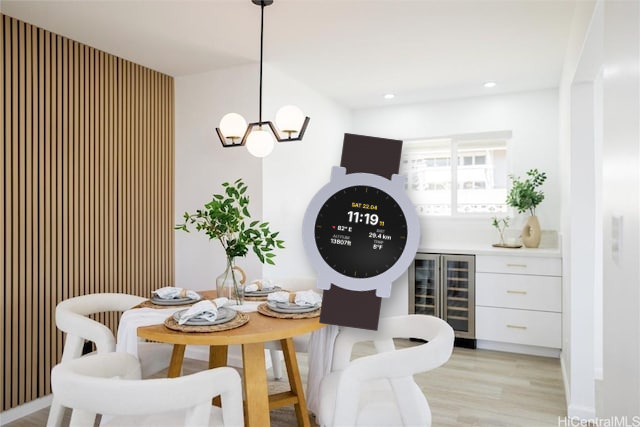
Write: 11 h 19 min
